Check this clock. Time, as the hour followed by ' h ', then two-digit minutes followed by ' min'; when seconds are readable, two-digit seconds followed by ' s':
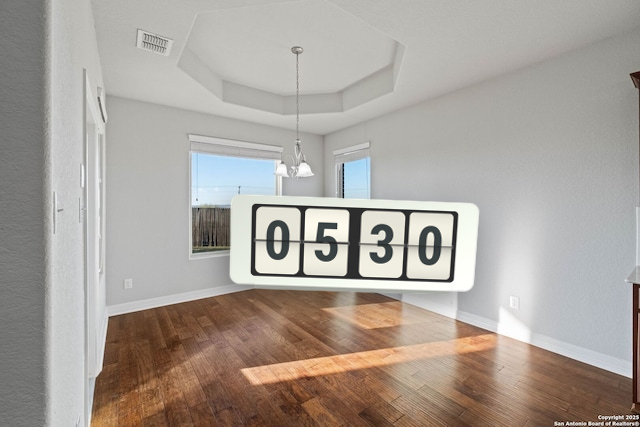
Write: 5 h 30 min
